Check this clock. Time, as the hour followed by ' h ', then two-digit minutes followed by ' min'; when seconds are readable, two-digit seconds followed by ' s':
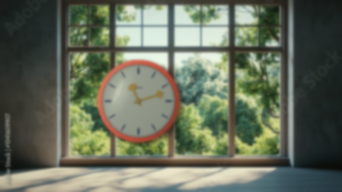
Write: 11 h 12 min
